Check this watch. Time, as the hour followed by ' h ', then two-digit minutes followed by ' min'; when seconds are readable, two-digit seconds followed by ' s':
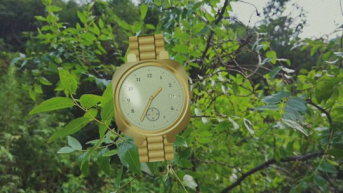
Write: 1 h 35 min
